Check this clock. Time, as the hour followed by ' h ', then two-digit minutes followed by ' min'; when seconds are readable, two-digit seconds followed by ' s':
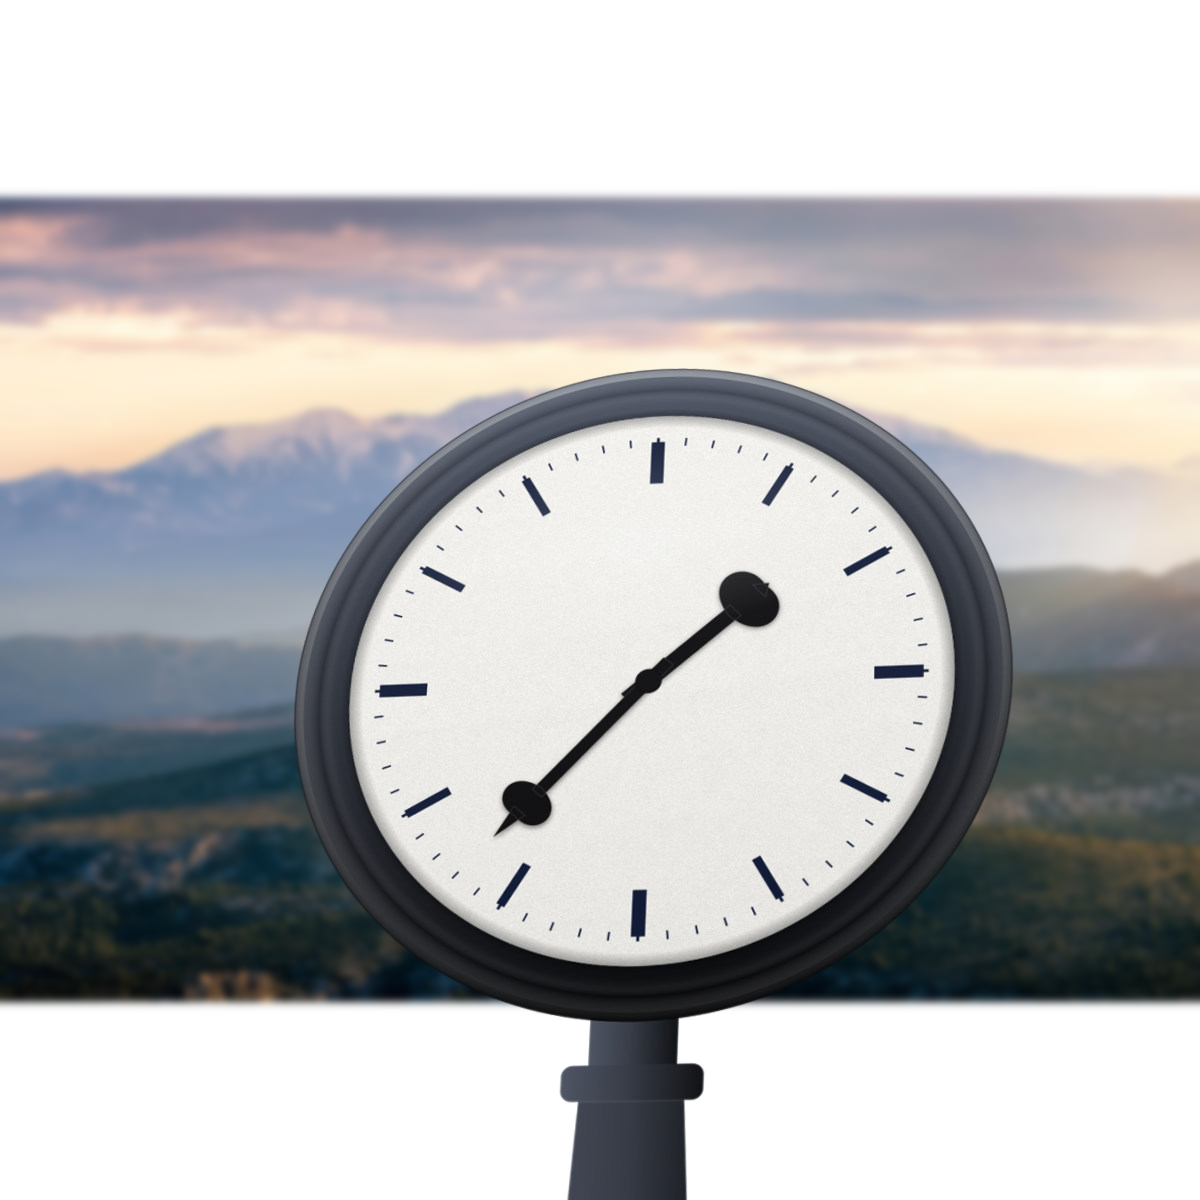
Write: 1 h 37 min
